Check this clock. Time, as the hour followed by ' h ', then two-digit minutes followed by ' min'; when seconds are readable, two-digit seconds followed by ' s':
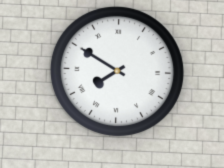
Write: 7 h 50 min
